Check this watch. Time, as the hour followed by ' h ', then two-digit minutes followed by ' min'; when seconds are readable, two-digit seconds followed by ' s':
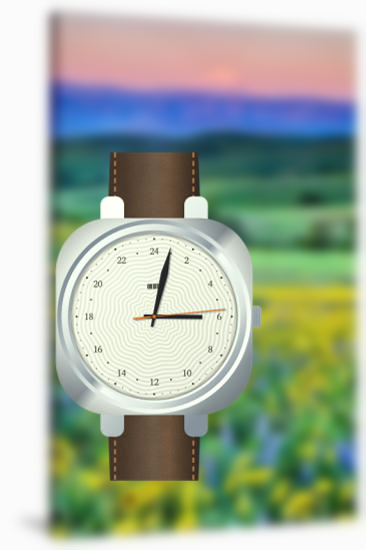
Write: 6 h 02 min 14 s
